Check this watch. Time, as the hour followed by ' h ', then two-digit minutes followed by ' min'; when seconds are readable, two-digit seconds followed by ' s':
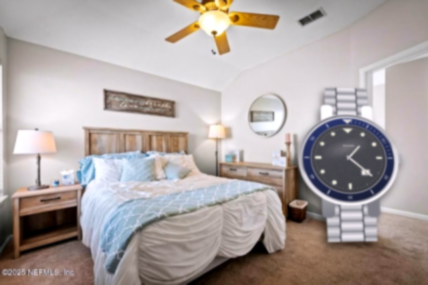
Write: 1 h 22 min
